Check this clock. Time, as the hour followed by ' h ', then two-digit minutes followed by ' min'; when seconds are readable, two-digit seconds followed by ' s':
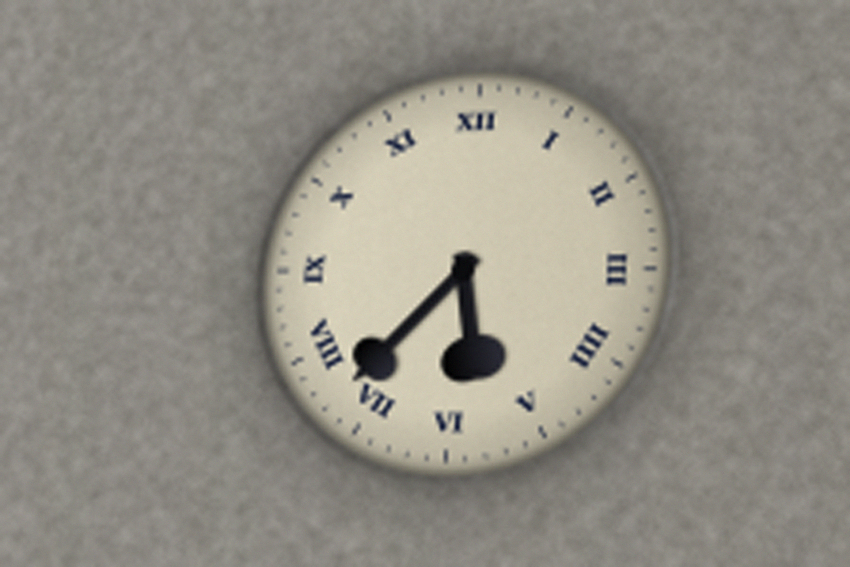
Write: 5 h 37 min
